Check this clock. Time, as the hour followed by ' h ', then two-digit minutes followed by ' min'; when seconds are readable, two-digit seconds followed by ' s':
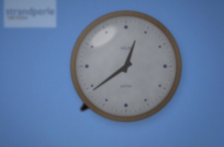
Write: 12 h 39 min
